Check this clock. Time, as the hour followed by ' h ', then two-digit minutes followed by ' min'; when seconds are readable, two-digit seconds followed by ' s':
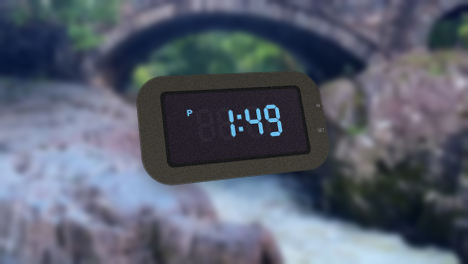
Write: 1 h 49 min
